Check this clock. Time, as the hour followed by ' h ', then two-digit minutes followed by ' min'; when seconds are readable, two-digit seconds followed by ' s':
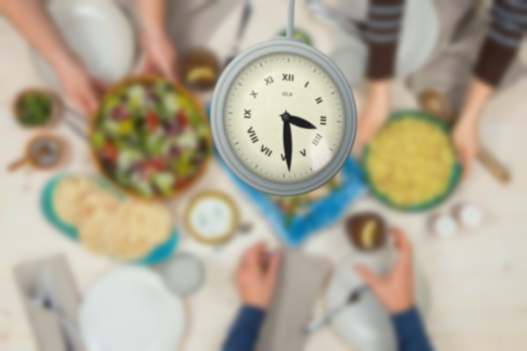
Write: 3 h 29 min
